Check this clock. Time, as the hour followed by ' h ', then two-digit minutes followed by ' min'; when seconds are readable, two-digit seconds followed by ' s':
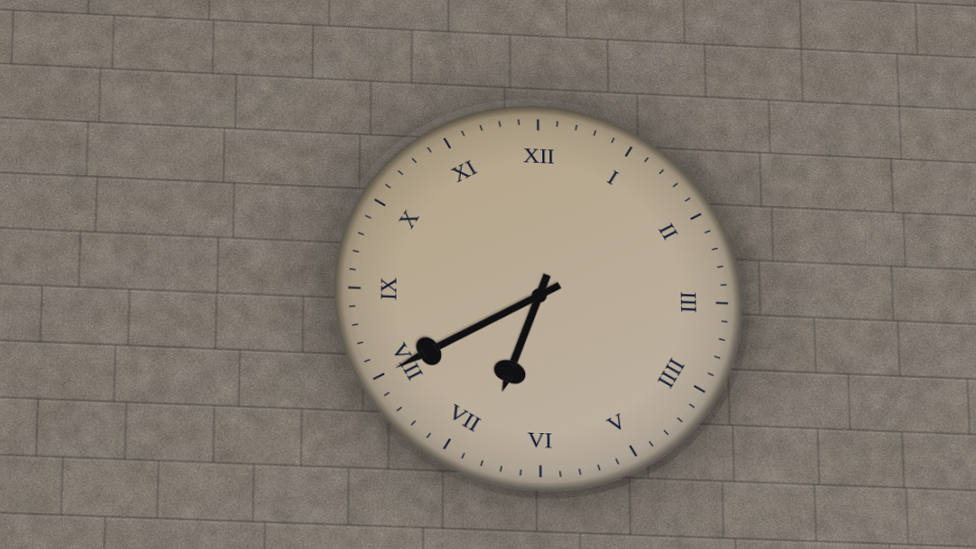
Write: 6 h 40 min
